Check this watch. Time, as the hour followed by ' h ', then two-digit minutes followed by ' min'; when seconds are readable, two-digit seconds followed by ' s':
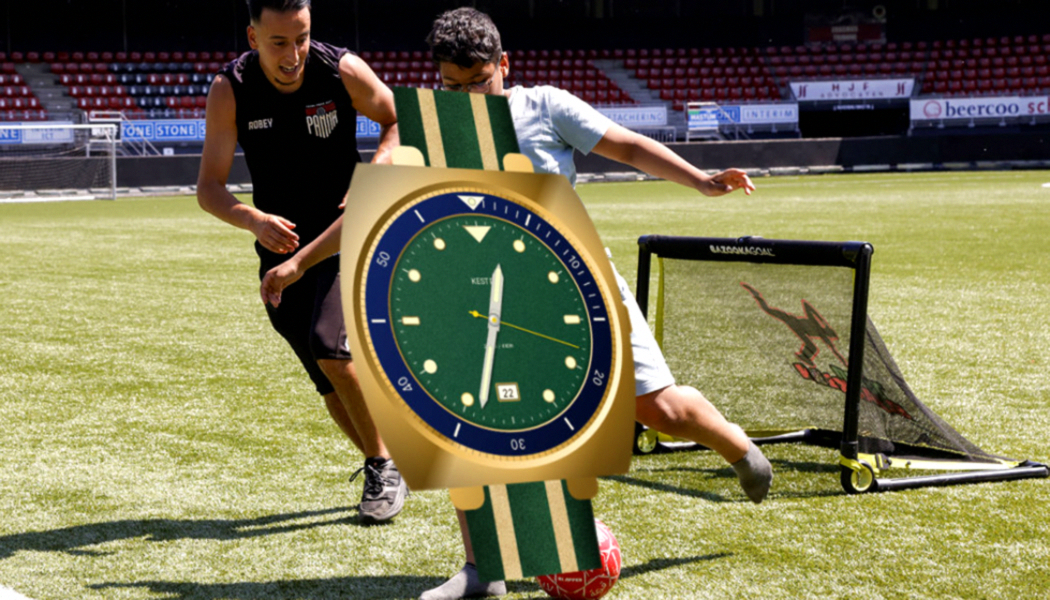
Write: 12 h 33 min 18 s
